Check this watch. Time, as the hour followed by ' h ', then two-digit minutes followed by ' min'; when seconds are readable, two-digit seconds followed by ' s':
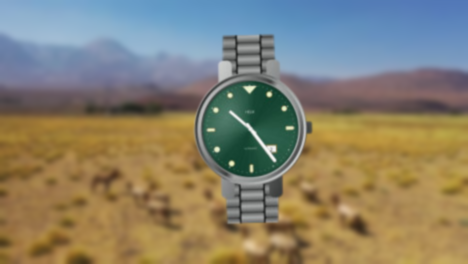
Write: 10 h 24 min
